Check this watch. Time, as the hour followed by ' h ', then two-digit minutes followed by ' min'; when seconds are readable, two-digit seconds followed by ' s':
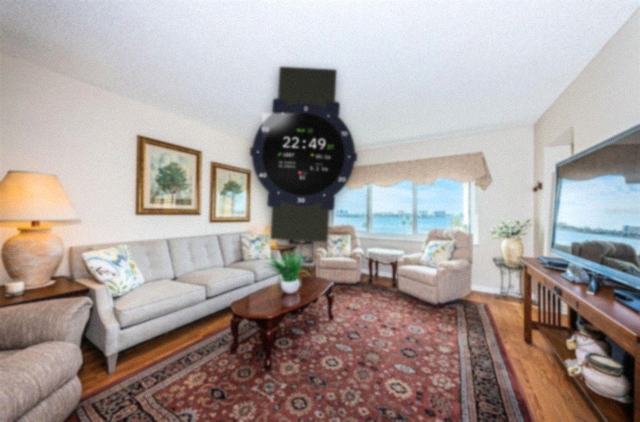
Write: 22 h 49 min
